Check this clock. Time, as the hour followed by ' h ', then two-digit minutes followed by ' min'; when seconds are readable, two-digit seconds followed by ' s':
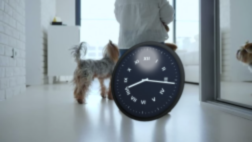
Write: 8 h 16 min
